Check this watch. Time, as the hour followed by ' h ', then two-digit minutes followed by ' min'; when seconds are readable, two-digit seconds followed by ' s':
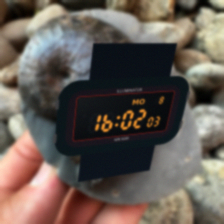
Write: 16 h 02 min 03 s
